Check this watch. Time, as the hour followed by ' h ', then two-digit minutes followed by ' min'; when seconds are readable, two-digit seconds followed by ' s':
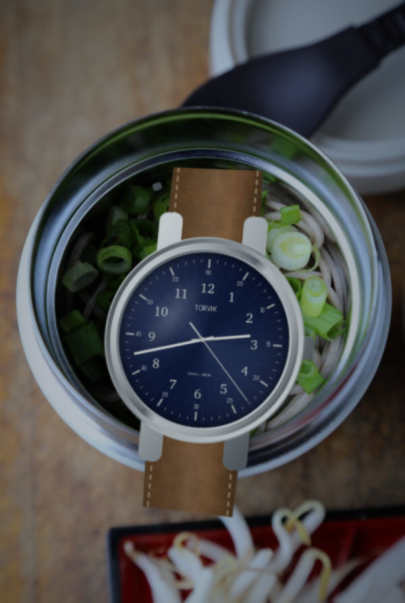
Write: 2 h 42 min 23 s
